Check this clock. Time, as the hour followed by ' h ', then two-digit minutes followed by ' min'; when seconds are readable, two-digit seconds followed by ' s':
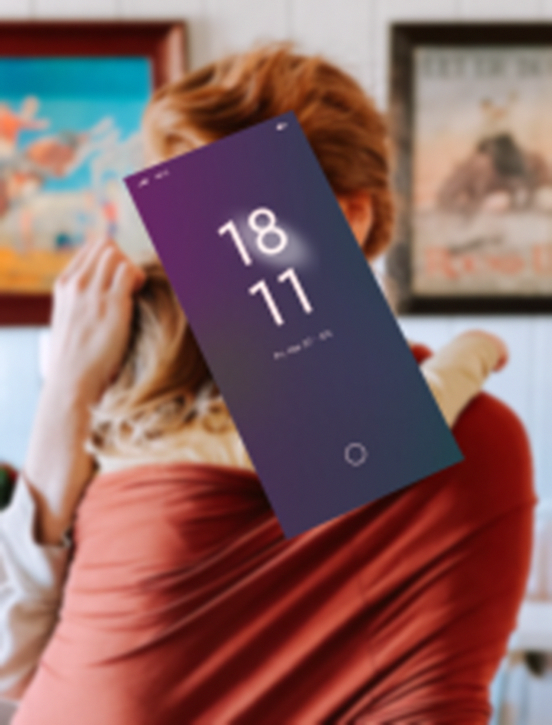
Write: 18 h 11 min
